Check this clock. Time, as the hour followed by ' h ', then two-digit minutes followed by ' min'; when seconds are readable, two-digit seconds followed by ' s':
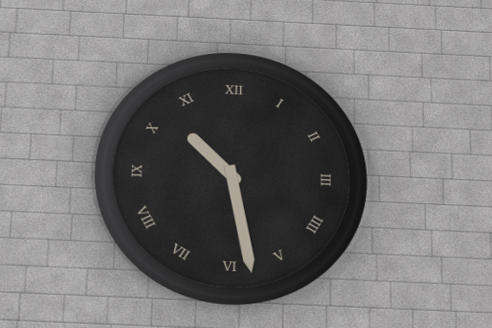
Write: 10 h 28 min
